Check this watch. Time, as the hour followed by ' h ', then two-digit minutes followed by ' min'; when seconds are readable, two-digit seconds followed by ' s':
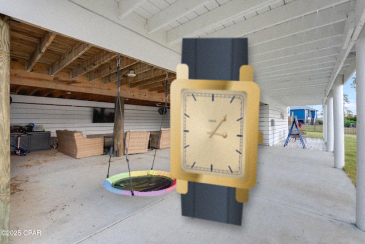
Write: 3 h 06 min
